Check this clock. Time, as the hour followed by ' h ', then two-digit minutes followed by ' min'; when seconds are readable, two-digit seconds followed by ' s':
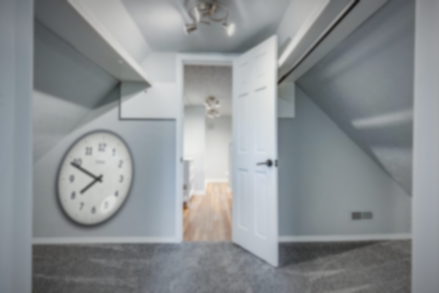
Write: 7 h 49 min
